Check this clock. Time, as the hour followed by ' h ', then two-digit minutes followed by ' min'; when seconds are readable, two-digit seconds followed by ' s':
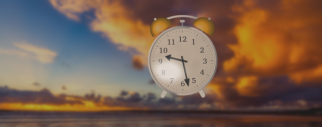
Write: 9 h 28 min
